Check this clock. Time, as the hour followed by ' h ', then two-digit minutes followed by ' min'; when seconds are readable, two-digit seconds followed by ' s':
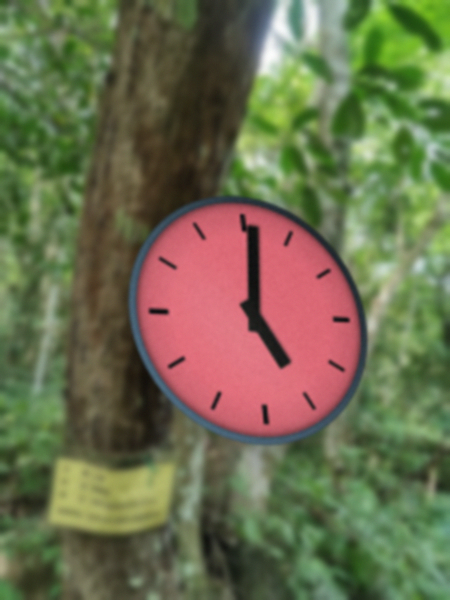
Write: 5 h 01 min
